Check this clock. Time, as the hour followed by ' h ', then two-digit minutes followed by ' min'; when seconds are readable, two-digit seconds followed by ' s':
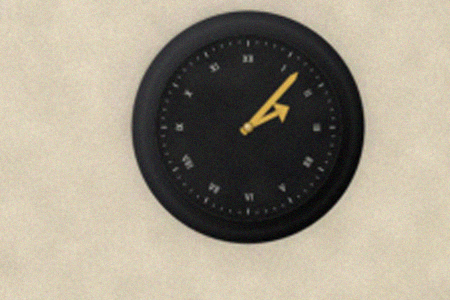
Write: 2 h 07 min
